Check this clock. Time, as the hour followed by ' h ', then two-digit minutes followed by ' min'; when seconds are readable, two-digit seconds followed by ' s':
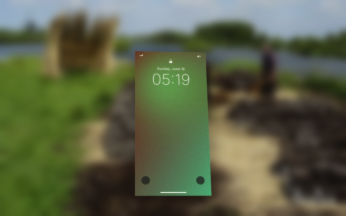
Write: 5 h 19 min
